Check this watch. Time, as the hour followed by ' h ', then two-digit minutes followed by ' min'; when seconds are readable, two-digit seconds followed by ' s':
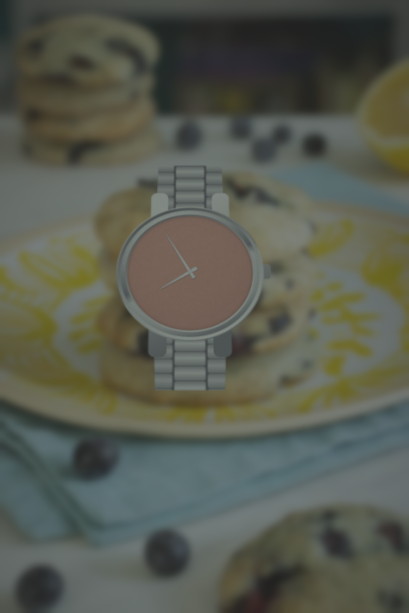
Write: 7 h 55 min
